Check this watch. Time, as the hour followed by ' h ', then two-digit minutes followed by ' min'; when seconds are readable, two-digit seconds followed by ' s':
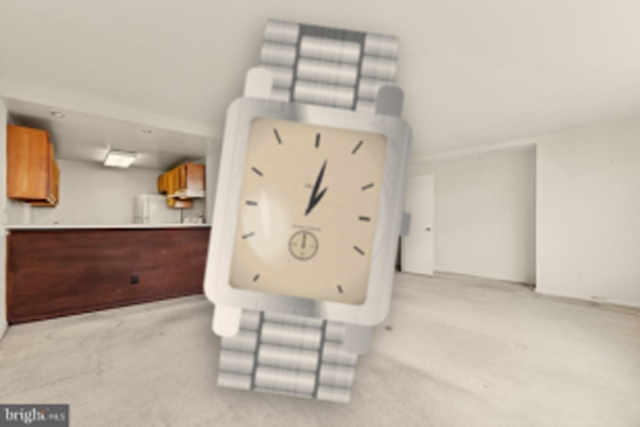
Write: 1 h 02 min
